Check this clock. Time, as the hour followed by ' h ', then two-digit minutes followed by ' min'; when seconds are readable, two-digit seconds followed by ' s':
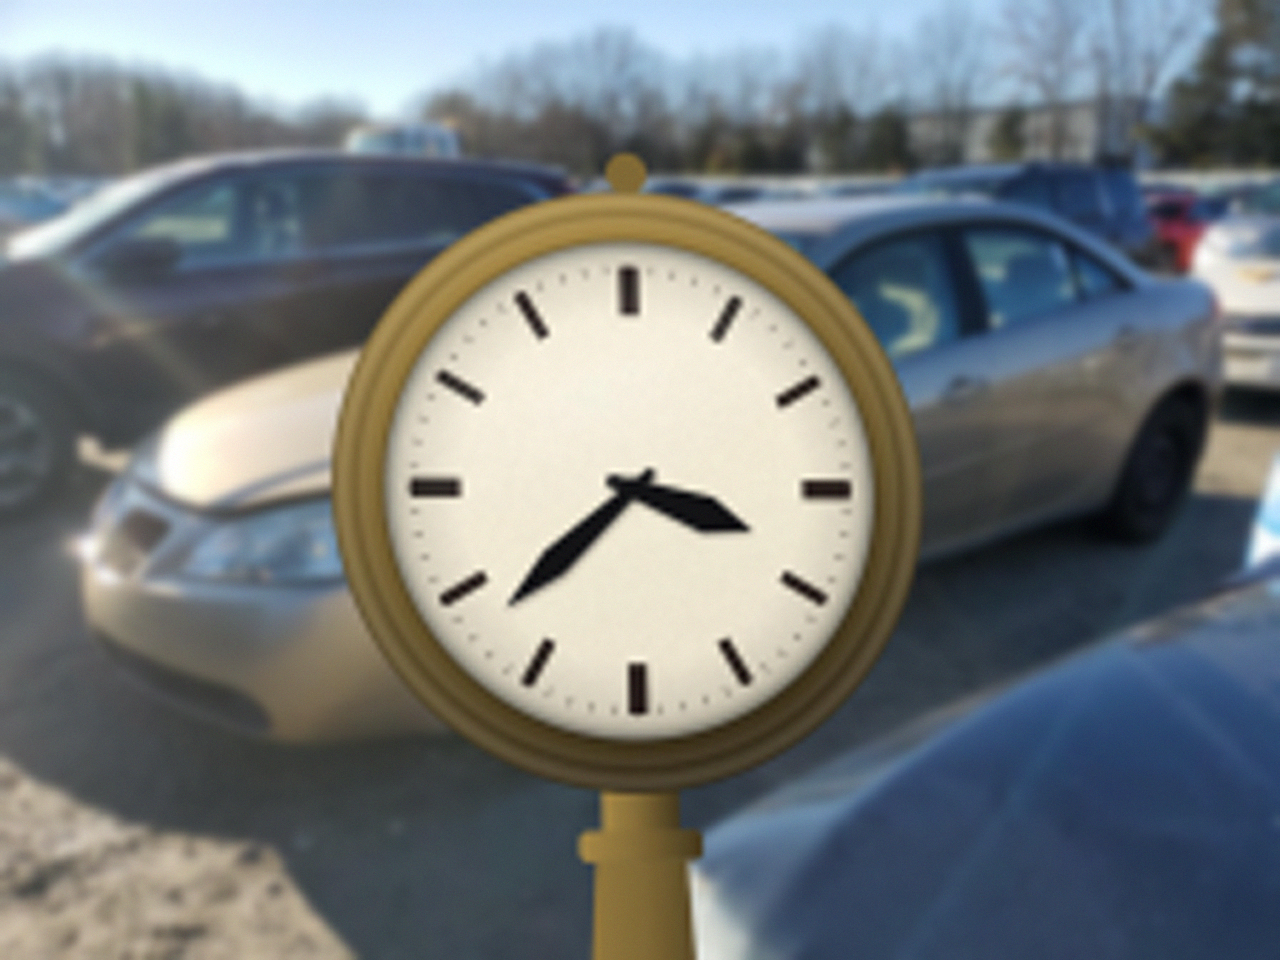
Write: 3 h 38 min
